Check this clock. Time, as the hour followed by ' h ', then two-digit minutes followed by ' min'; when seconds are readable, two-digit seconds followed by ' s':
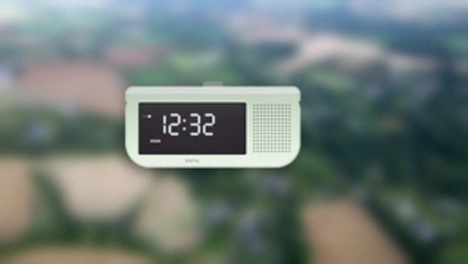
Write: 12 h 32 min
